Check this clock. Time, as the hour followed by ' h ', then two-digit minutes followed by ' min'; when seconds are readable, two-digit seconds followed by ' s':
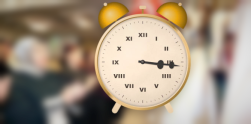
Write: 3 h 16 min
